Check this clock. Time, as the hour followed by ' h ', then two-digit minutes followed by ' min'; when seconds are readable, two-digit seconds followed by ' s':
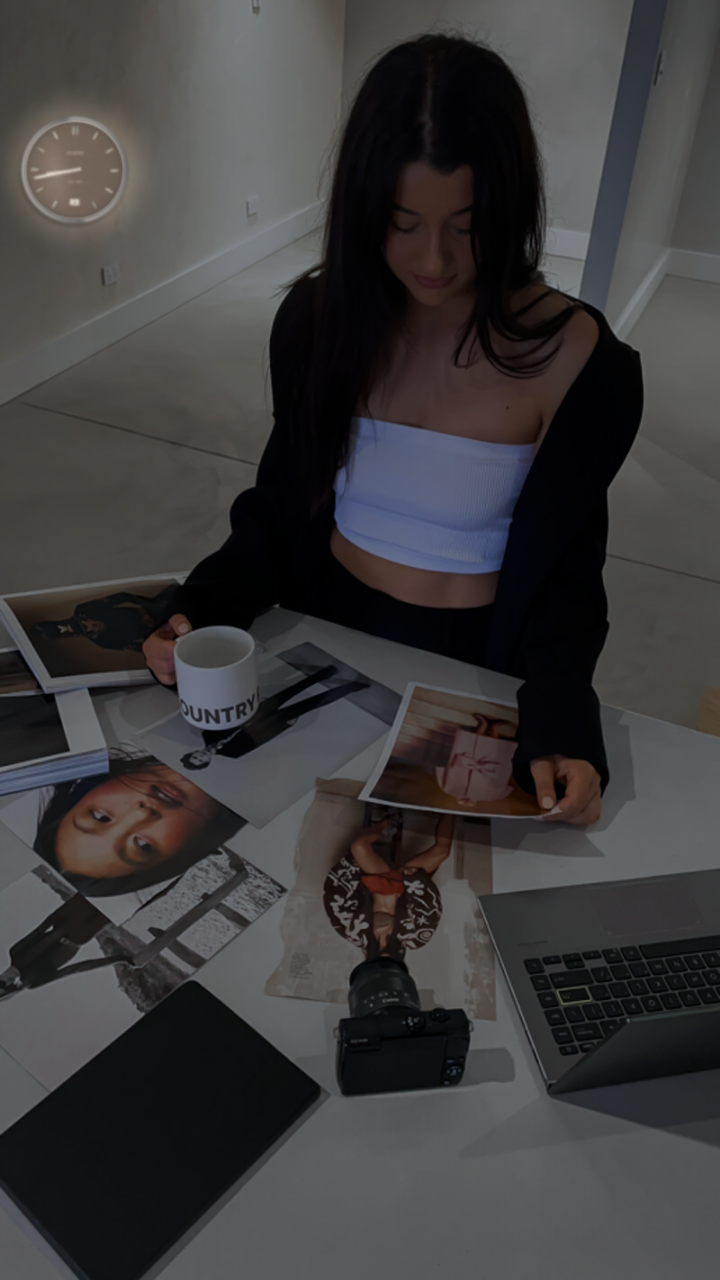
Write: 8 h 43 min
